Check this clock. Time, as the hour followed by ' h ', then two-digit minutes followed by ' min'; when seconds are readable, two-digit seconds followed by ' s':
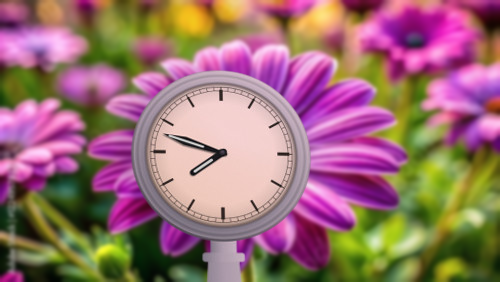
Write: 7 h 48 min
